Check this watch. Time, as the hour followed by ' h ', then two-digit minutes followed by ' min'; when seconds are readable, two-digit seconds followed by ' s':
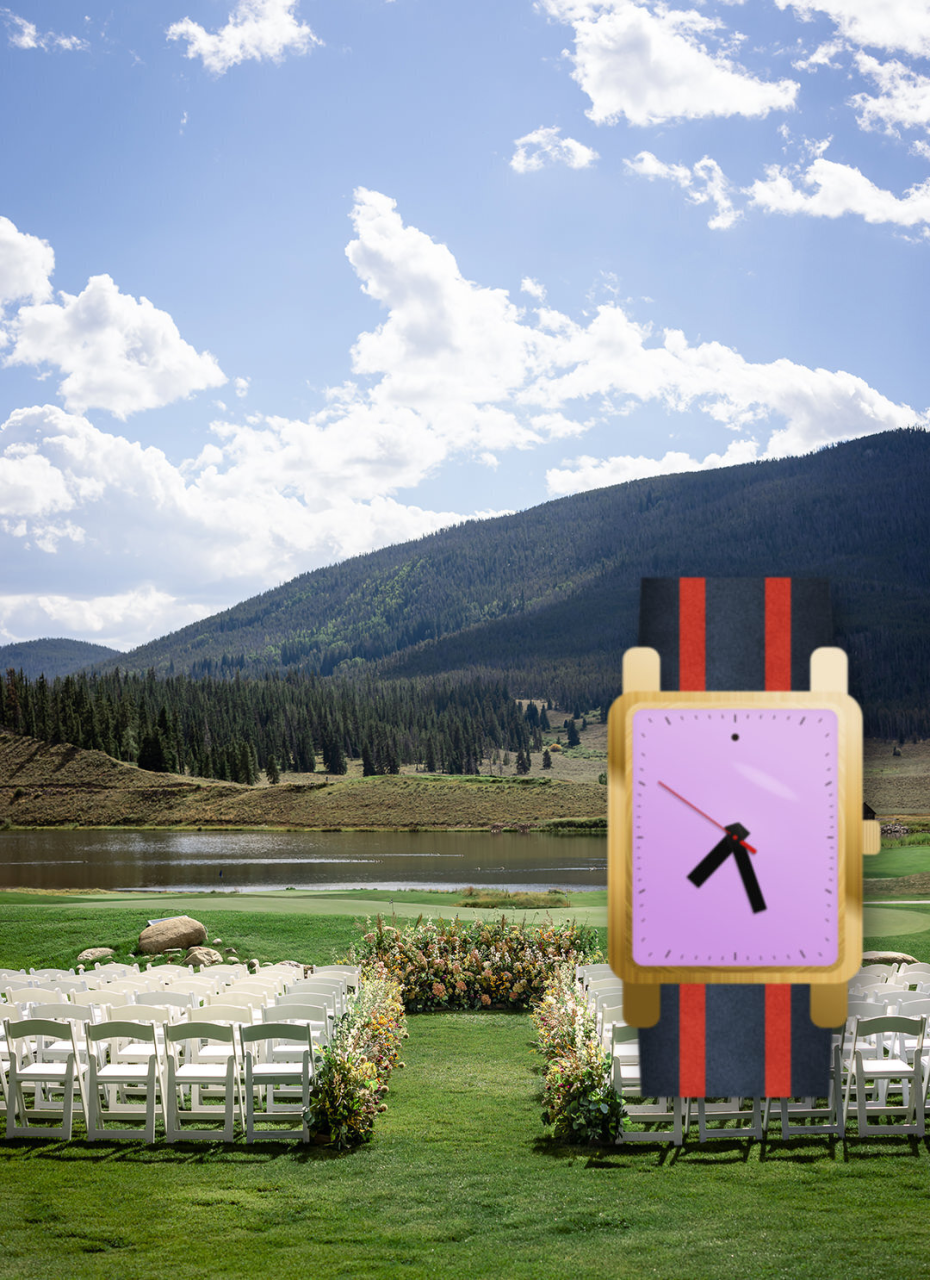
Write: 7 h 26 min 51 s
